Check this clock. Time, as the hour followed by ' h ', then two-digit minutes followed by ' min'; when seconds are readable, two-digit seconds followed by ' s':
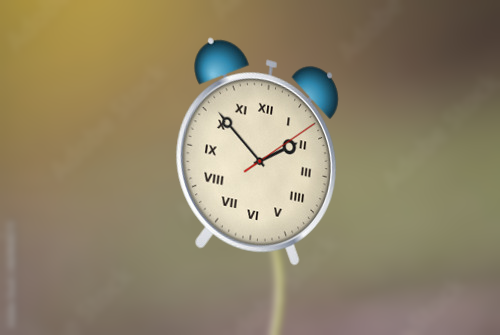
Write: 1 h 51 min 08 s
